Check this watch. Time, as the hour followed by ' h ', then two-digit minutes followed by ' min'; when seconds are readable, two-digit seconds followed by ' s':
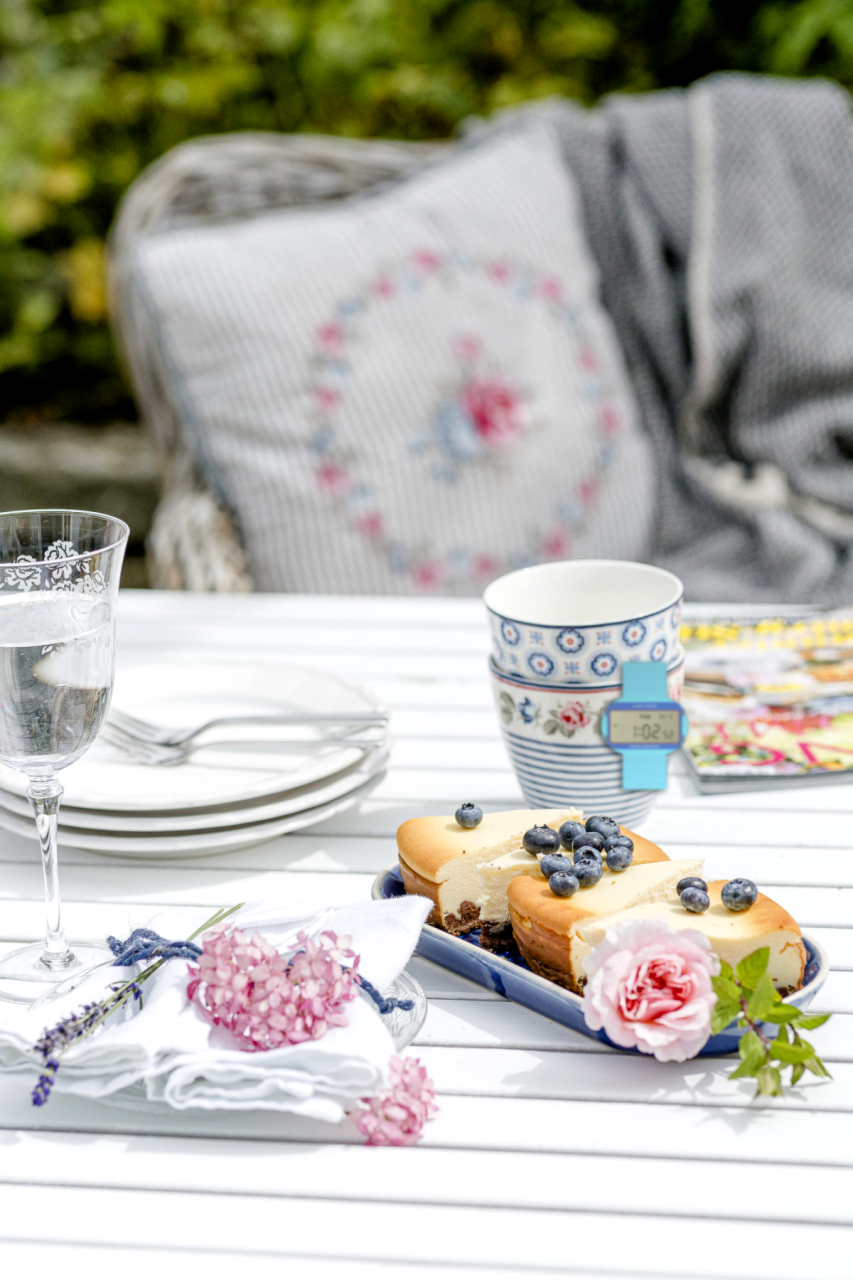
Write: 1 h 02 min
